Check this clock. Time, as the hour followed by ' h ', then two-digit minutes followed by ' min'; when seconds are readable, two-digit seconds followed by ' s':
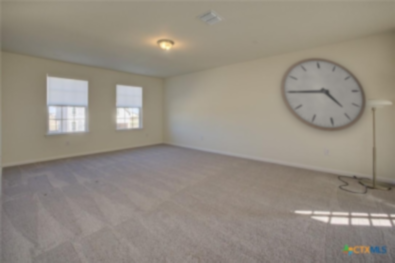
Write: 4 h 45 min
